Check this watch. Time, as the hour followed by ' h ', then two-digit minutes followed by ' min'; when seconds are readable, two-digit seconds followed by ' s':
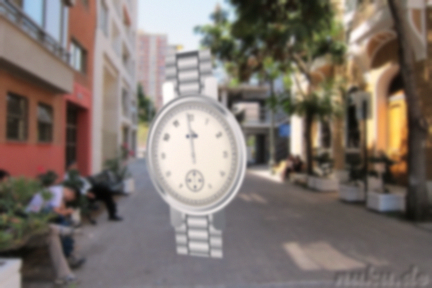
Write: 11 h 59 min
